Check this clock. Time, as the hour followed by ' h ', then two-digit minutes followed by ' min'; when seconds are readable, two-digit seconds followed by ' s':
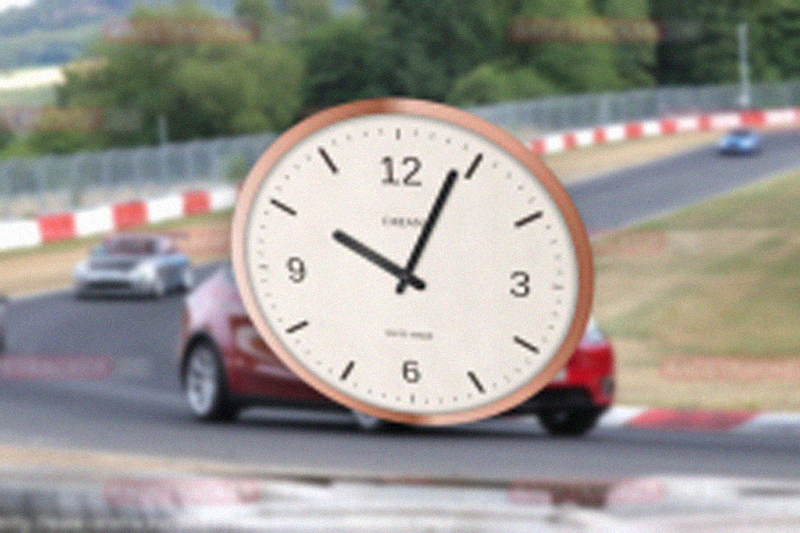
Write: 10 h 04 min
